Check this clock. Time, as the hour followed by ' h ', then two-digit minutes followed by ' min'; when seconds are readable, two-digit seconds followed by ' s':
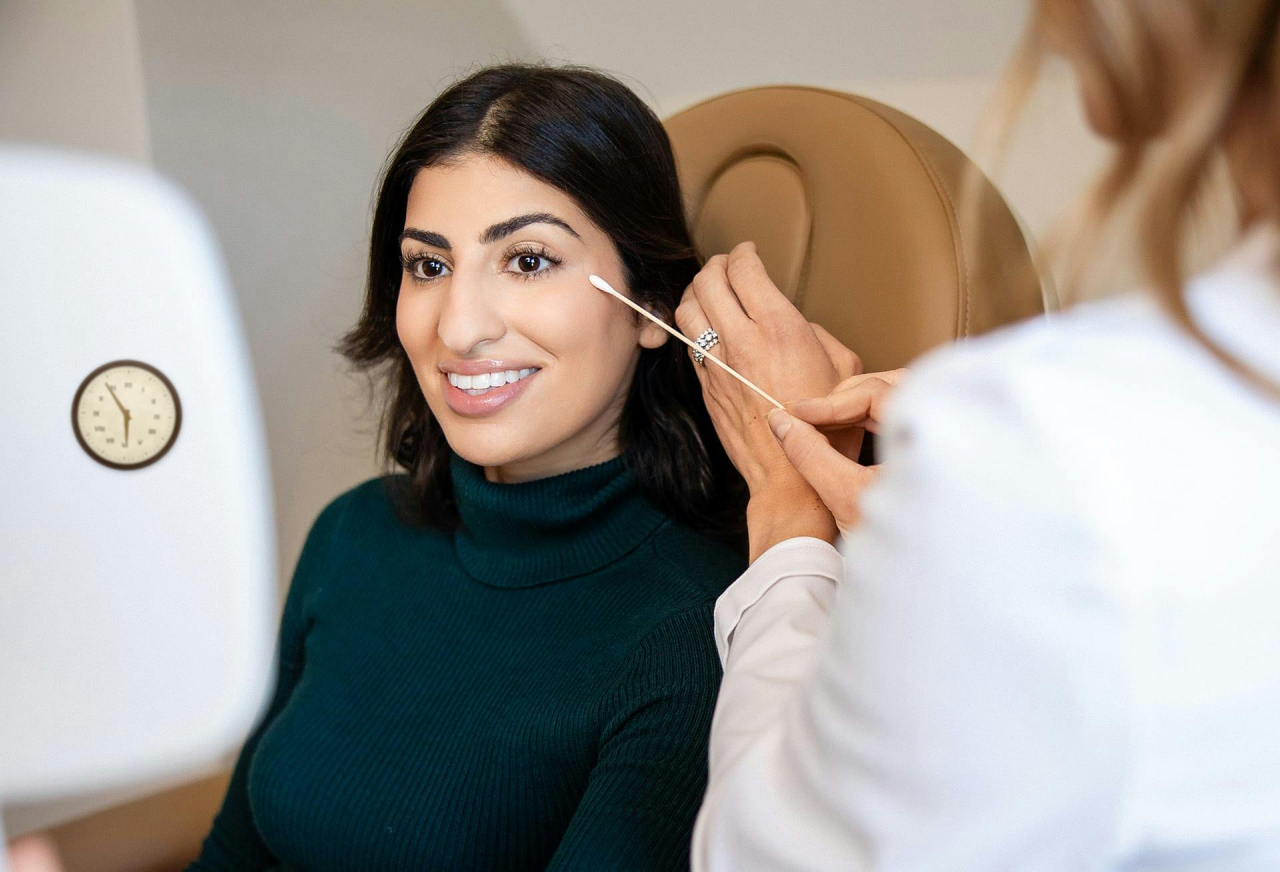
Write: 5 h 54 min
